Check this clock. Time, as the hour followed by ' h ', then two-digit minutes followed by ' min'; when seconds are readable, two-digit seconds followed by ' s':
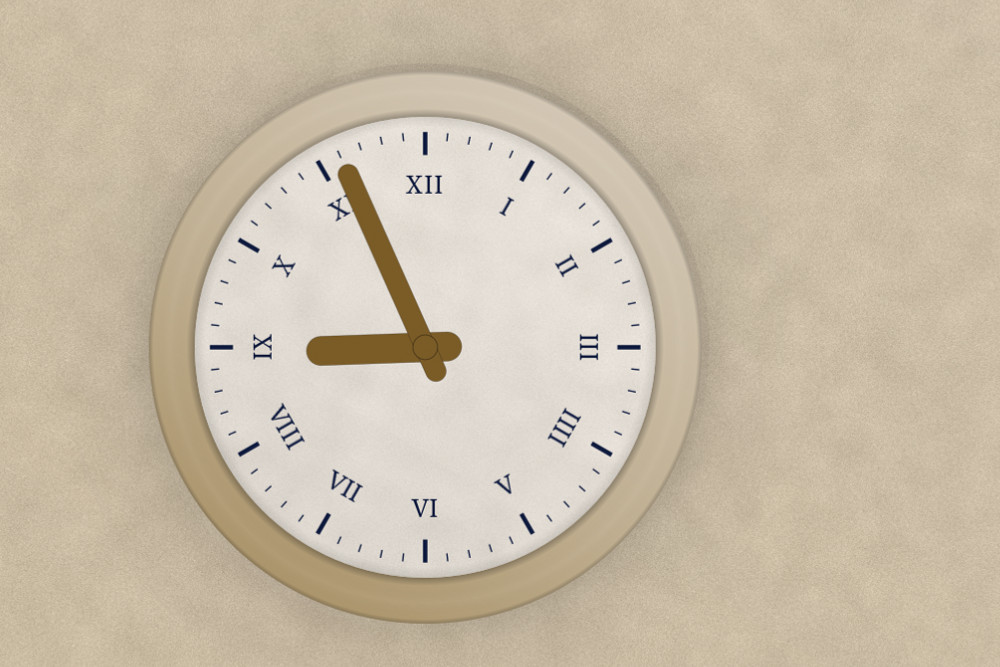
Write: 8 h 56 min
